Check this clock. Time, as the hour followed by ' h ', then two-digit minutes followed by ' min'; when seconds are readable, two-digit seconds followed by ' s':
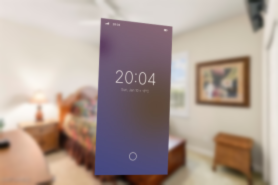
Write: 20 h 04 min
